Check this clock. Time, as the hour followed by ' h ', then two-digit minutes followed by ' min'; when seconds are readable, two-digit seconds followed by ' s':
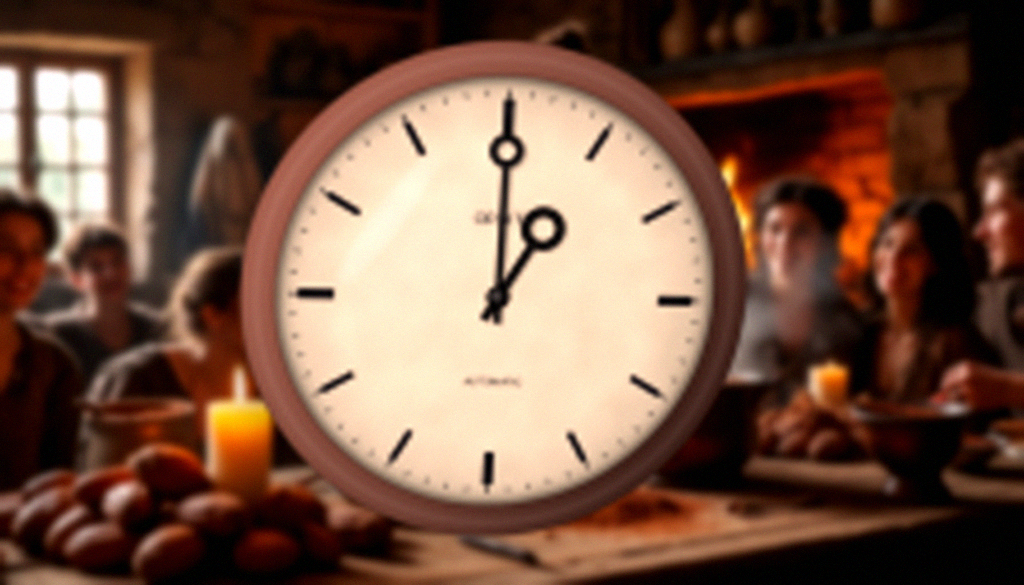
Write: 1 h 00 min
